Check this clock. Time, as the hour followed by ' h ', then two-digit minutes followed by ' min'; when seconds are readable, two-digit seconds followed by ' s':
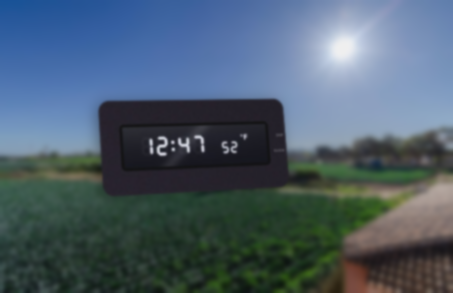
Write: 12 h 47 min
